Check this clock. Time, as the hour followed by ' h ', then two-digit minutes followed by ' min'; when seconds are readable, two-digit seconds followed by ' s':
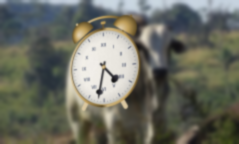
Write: 4 h 32 min
